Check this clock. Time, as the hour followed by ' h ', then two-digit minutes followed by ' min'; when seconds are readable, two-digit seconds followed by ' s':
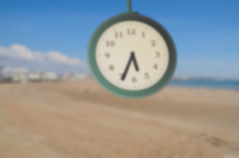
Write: 5 h 34 min
